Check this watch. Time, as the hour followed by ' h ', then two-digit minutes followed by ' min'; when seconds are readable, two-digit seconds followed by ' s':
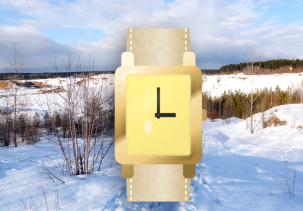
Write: 3 h 00 min
